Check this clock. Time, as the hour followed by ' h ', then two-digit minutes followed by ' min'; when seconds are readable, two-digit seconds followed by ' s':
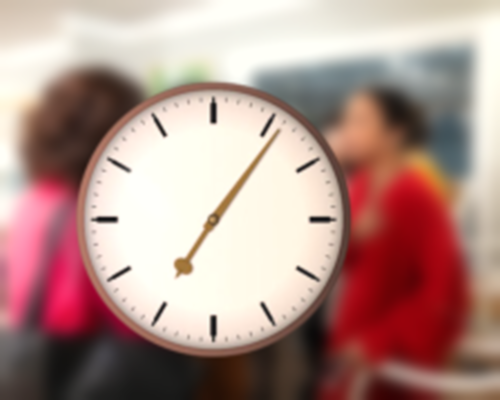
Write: 7 h 06 min
